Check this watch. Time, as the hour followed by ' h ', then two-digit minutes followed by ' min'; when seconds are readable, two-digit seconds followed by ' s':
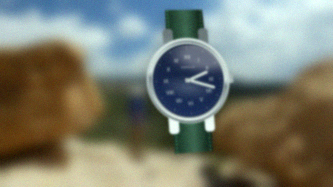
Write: 2 h 18 min
